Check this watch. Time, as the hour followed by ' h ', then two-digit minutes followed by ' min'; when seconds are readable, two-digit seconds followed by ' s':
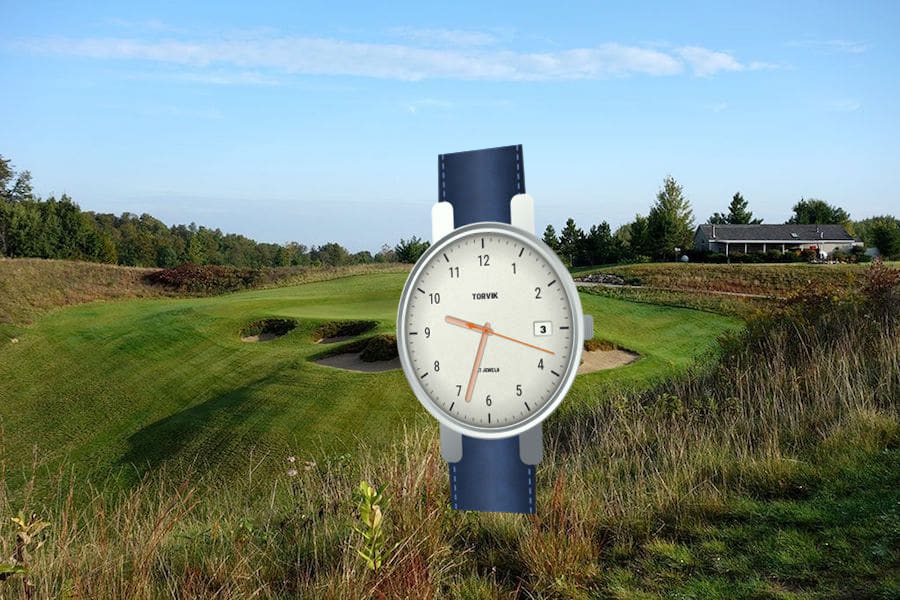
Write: 9 h 33 min 18 s
